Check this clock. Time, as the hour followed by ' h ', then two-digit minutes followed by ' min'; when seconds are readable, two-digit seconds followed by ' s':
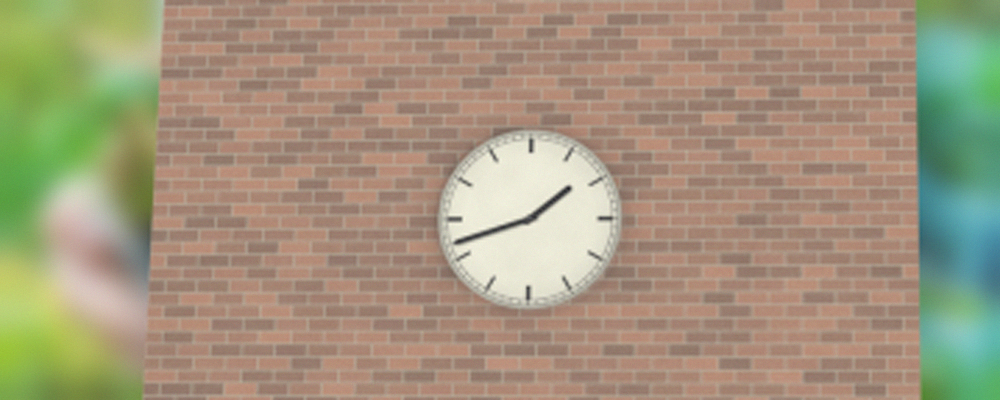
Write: 1 h 42 min
